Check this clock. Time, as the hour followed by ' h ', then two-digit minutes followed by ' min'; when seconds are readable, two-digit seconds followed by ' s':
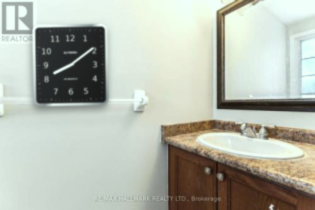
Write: 8 h 09 min
